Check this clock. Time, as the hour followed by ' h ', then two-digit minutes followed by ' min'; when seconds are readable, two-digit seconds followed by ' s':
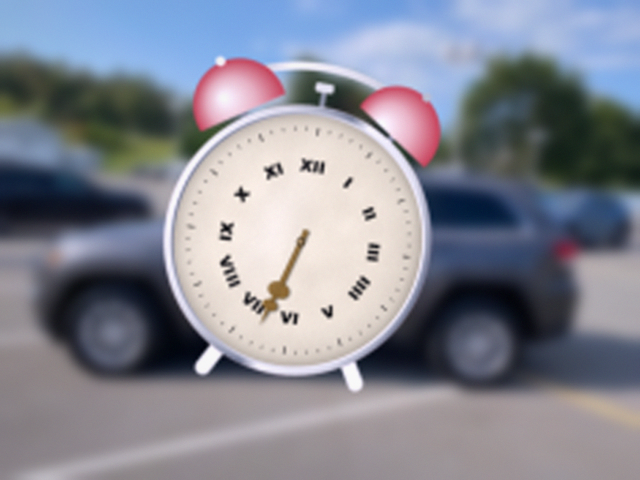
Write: 6 h 33 min
